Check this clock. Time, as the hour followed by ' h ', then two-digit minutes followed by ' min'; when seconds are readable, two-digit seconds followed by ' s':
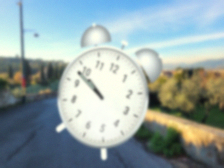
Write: 9 h 48 min
